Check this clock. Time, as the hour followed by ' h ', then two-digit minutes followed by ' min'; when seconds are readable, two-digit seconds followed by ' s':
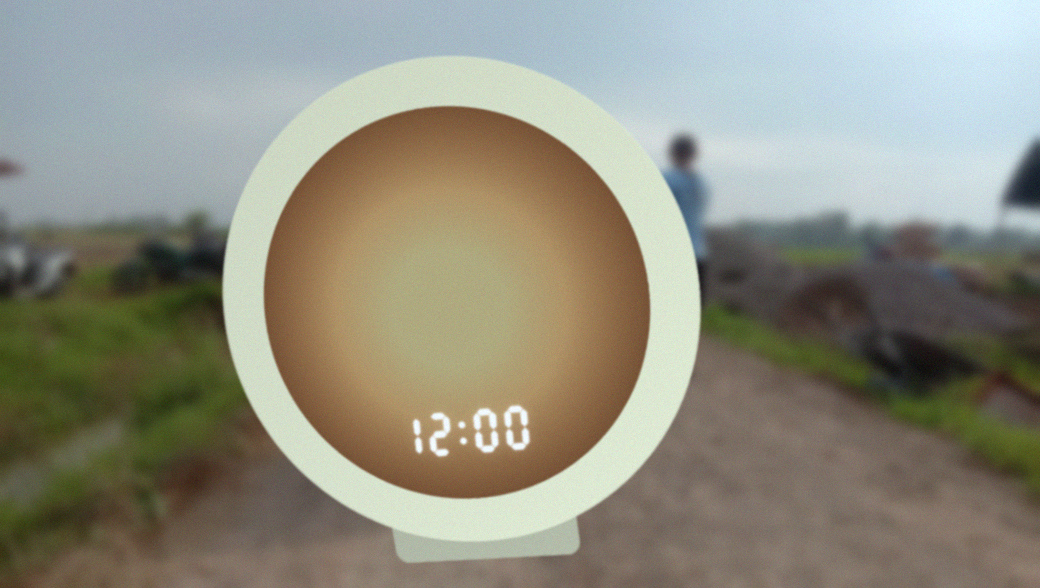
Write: 12 h 00 min
